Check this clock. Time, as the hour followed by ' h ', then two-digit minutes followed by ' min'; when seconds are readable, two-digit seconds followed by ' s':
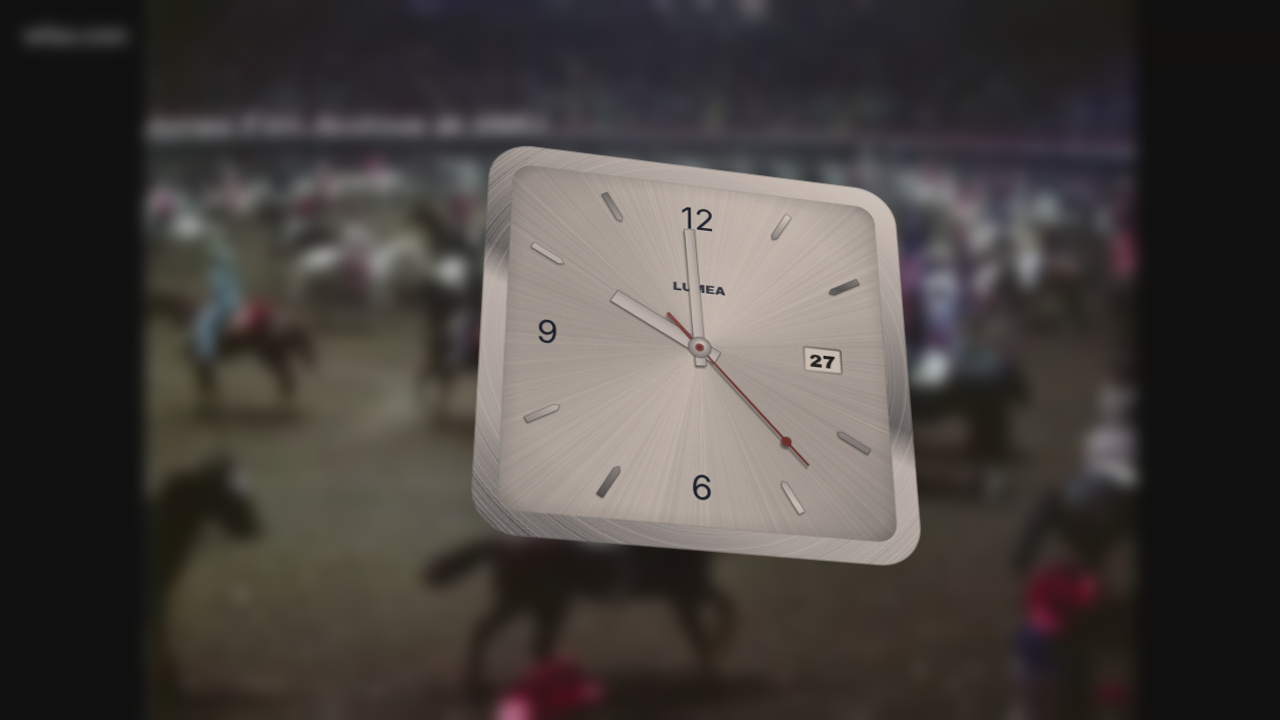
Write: 9 h 59 min 23 s
